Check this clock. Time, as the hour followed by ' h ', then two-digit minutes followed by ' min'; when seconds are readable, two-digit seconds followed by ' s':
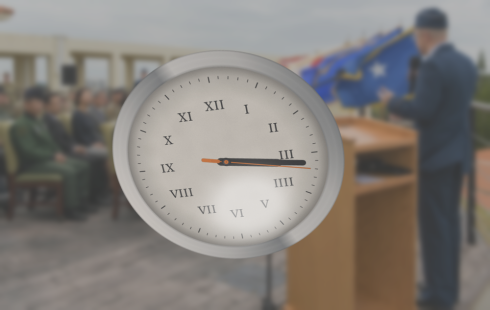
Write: 3 h 16 min 17 s
